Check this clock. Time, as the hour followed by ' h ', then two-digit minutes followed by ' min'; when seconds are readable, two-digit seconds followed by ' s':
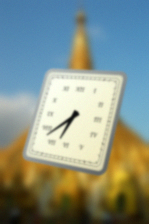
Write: 6 h 38 min
